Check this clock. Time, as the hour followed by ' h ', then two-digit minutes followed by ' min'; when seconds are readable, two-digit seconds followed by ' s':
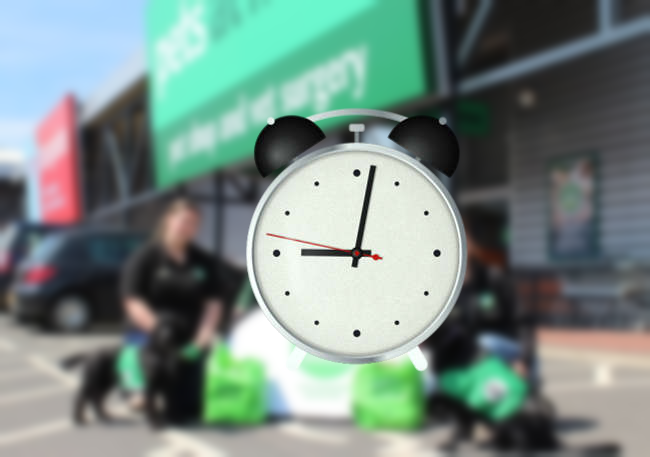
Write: 9 h 01 min 47 s
